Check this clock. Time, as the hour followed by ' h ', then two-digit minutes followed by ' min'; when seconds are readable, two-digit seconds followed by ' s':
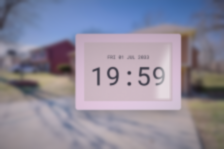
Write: 19 h 59 min
